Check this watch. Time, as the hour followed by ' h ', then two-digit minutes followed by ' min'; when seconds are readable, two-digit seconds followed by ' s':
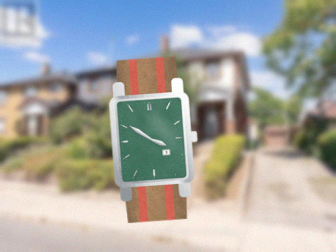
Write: 3 h 51 min
